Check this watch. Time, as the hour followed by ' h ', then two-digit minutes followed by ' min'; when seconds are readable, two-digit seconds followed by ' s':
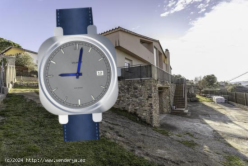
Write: 9 h 02 min
